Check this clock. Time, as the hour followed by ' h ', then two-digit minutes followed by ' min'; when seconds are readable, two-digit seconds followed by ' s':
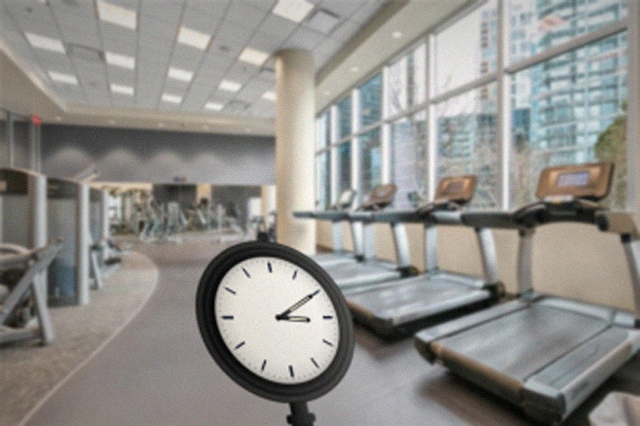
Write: 3 h 10 min
